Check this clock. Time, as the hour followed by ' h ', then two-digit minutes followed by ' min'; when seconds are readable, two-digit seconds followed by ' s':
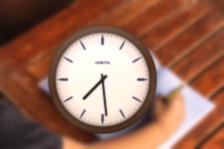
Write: 7 h 29 min
